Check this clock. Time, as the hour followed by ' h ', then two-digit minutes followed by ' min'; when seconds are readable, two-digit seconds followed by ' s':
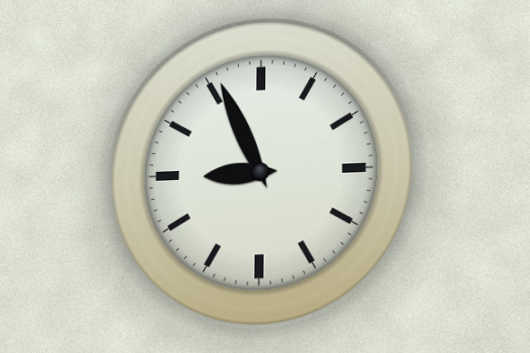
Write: 8 h 56 min
